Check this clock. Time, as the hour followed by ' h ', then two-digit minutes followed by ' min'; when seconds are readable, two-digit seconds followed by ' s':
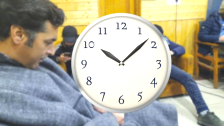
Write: 10 h 08 min
